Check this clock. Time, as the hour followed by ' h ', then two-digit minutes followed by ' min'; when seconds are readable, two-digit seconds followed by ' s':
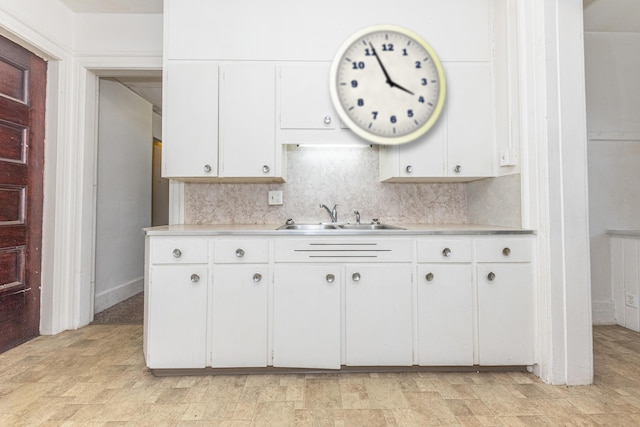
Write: 3 h 56 min
